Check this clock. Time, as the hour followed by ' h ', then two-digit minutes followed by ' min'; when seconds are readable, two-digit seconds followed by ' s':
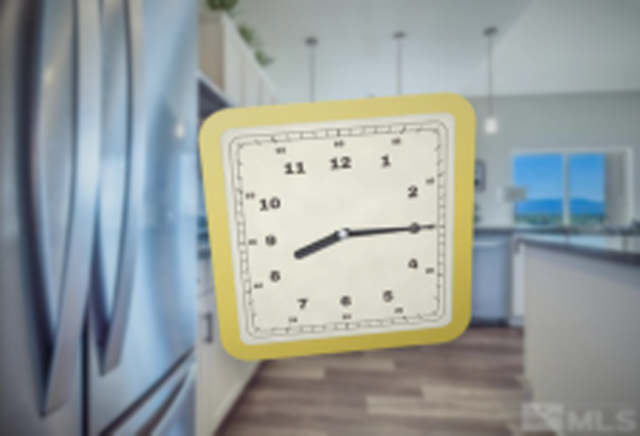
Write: 8 h 15 min
